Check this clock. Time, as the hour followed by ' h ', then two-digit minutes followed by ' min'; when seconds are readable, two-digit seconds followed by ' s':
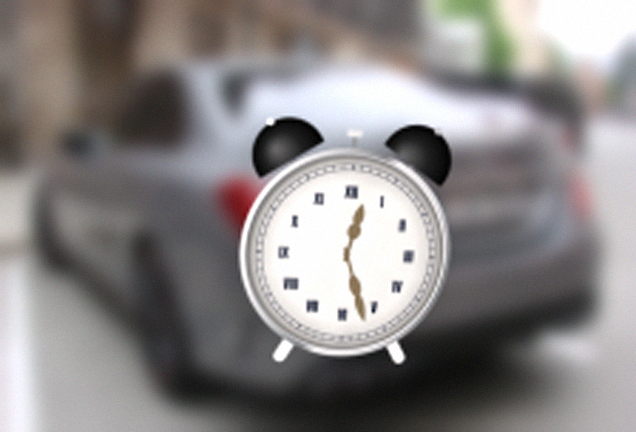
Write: 12 h 27 min
